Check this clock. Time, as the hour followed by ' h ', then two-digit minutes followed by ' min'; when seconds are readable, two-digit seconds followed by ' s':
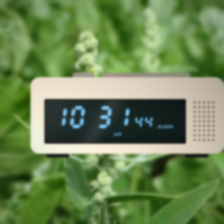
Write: 10 h 31 min 44 s
